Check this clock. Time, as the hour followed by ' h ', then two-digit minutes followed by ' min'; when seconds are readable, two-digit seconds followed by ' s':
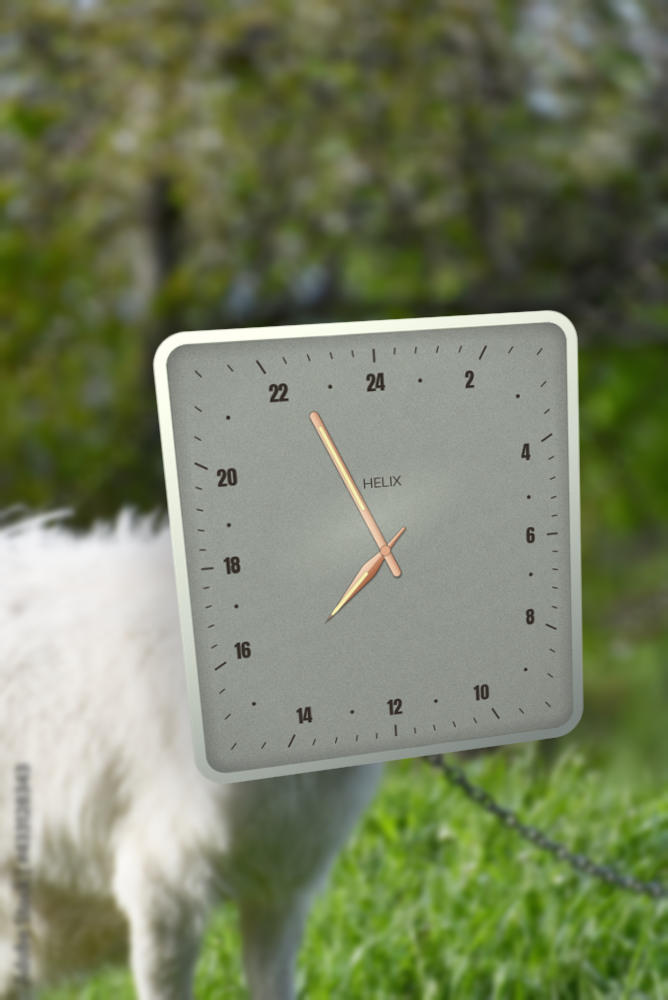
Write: 14 h 56 min
